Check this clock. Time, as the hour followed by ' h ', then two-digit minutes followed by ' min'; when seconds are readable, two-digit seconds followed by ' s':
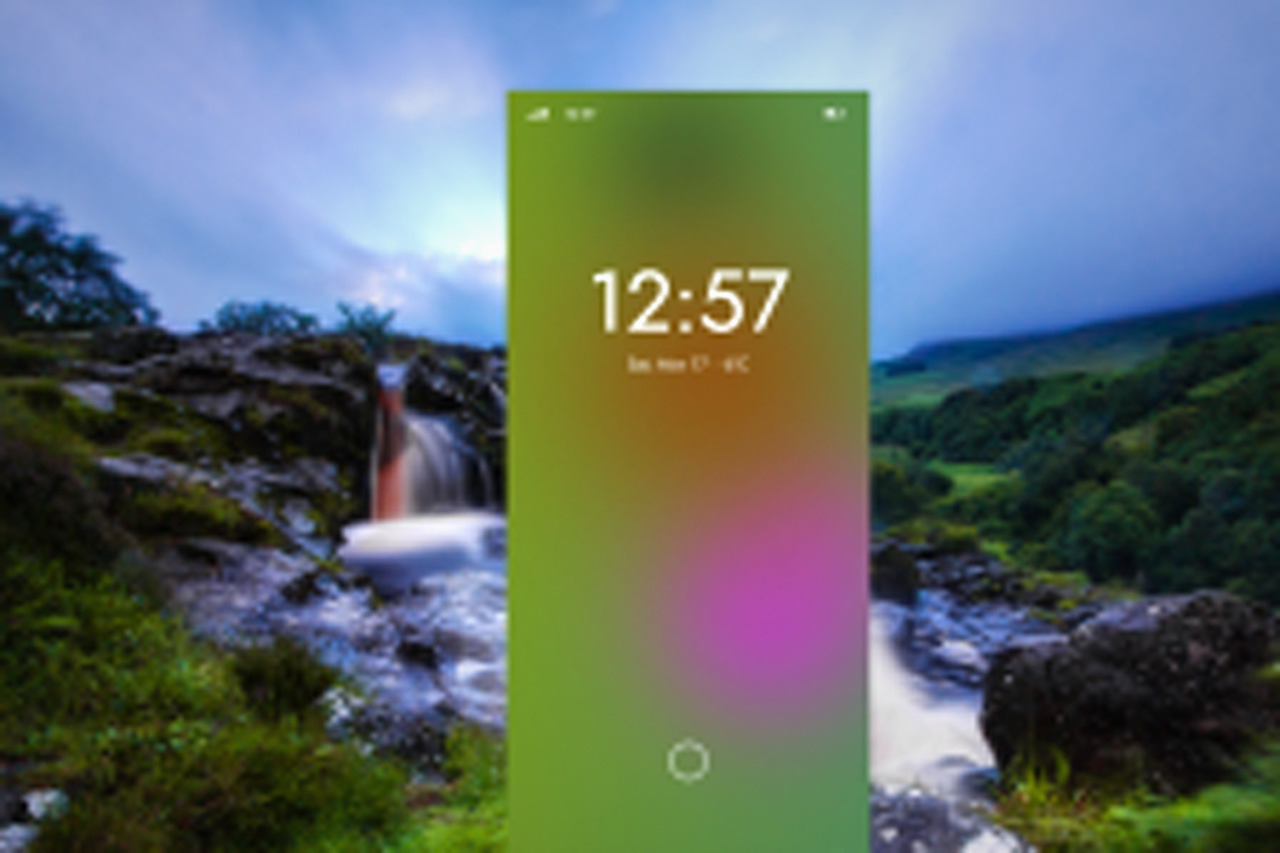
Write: 12 h 57 min
